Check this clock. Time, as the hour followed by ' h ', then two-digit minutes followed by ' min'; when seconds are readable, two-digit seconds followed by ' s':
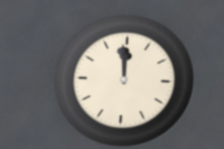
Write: 11 h 59 min
